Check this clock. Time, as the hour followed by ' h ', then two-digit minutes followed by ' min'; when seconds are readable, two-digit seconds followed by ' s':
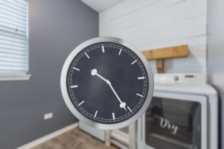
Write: 10 h 26 min
